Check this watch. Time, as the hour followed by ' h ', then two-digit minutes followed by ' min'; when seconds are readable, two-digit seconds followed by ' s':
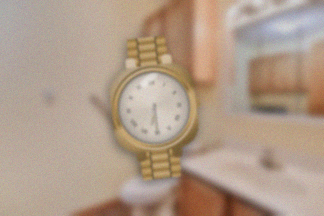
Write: 6 h 30 min
